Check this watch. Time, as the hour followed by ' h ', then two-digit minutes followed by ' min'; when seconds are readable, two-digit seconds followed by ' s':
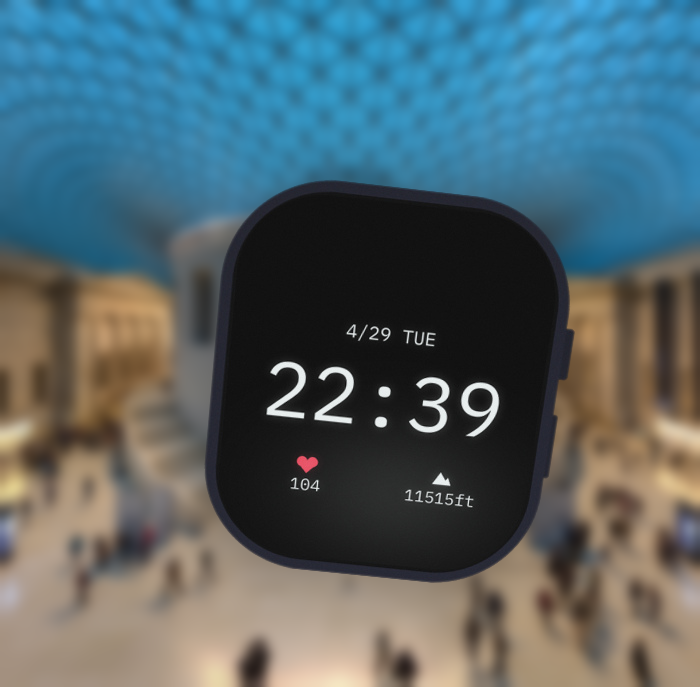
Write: 22 h 39 min
